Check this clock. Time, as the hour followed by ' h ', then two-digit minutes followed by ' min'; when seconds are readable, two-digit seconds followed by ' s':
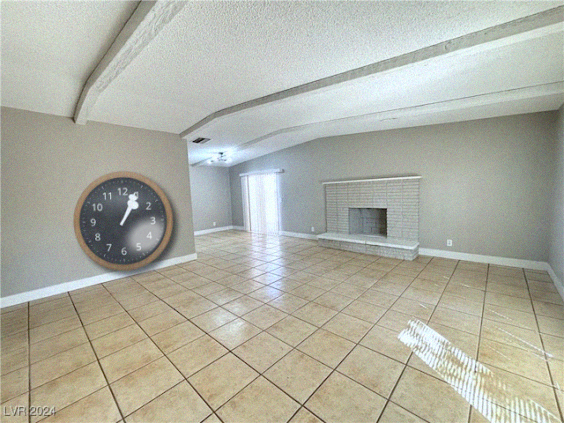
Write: 1 h 04 min
